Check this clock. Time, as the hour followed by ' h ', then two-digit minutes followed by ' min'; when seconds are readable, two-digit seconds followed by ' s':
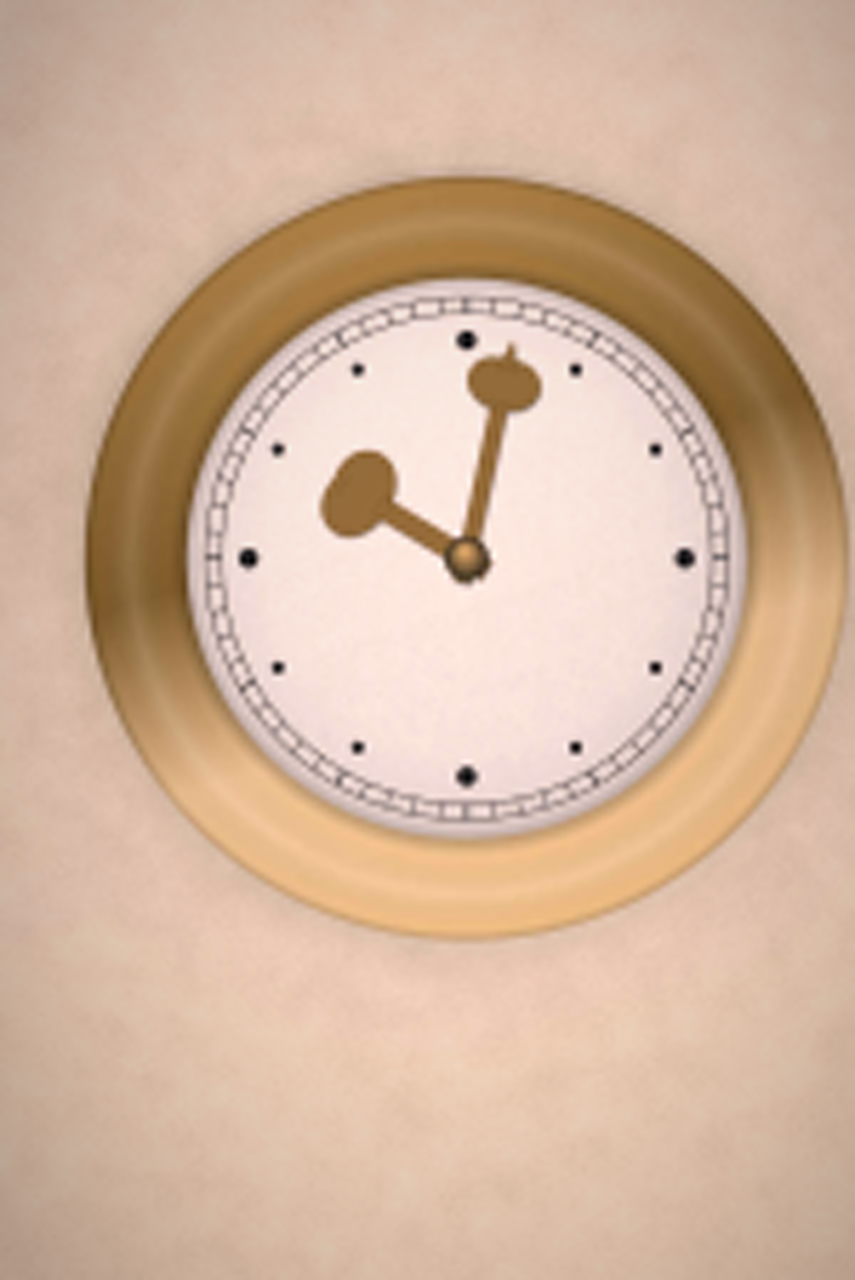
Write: 10 h 02 min
